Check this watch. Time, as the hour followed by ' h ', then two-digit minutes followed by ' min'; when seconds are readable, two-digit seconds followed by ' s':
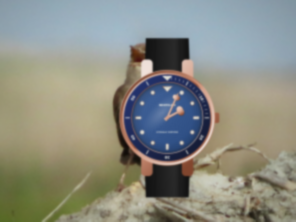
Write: 2 h 04 min
